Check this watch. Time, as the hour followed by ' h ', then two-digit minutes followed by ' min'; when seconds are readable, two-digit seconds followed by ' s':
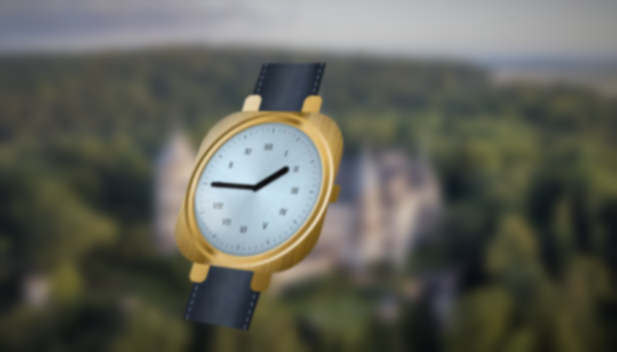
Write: 1 h 45 min
